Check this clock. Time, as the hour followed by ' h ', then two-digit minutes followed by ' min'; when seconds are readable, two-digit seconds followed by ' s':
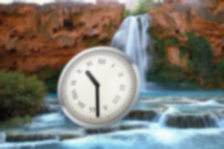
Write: 10 h 28 min
